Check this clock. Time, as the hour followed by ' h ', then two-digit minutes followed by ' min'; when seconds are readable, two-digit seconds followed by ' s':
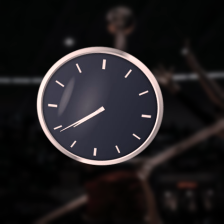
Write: 7 h 39 min
